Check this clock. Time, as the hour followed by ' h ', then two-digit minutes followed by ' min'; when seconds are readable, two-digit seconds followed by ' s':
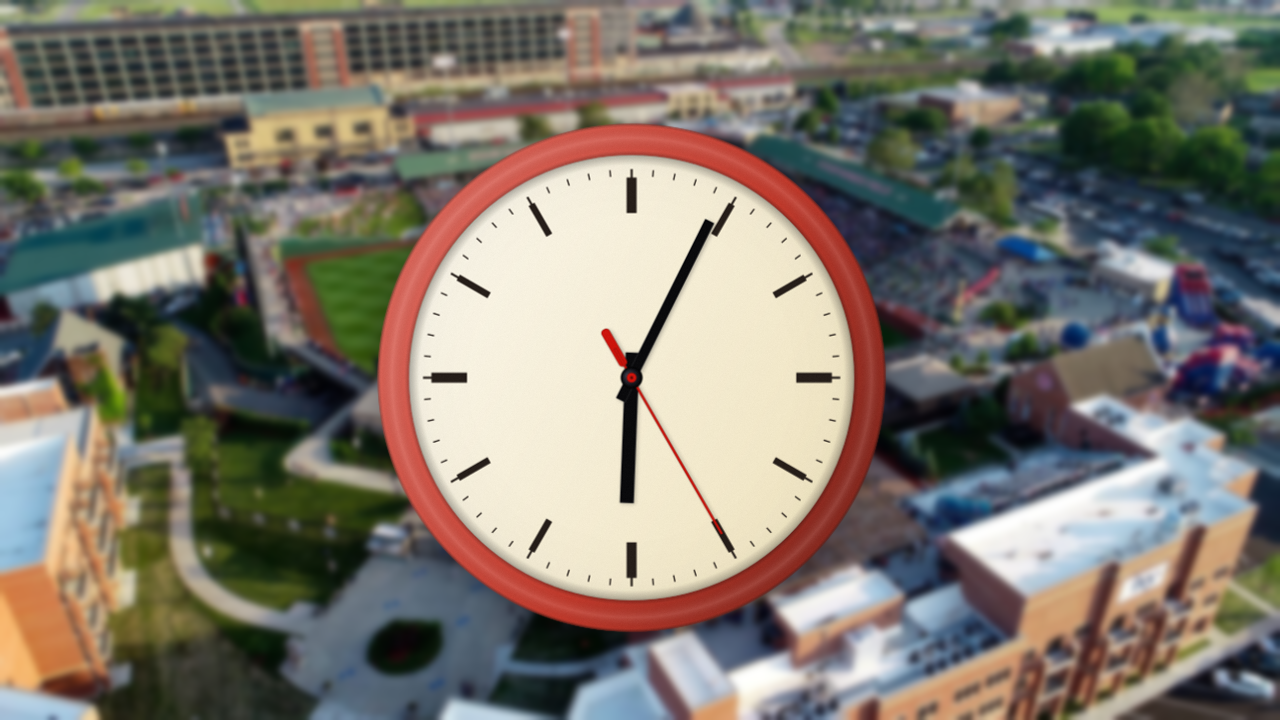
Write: 6 h 04 min 25 s
